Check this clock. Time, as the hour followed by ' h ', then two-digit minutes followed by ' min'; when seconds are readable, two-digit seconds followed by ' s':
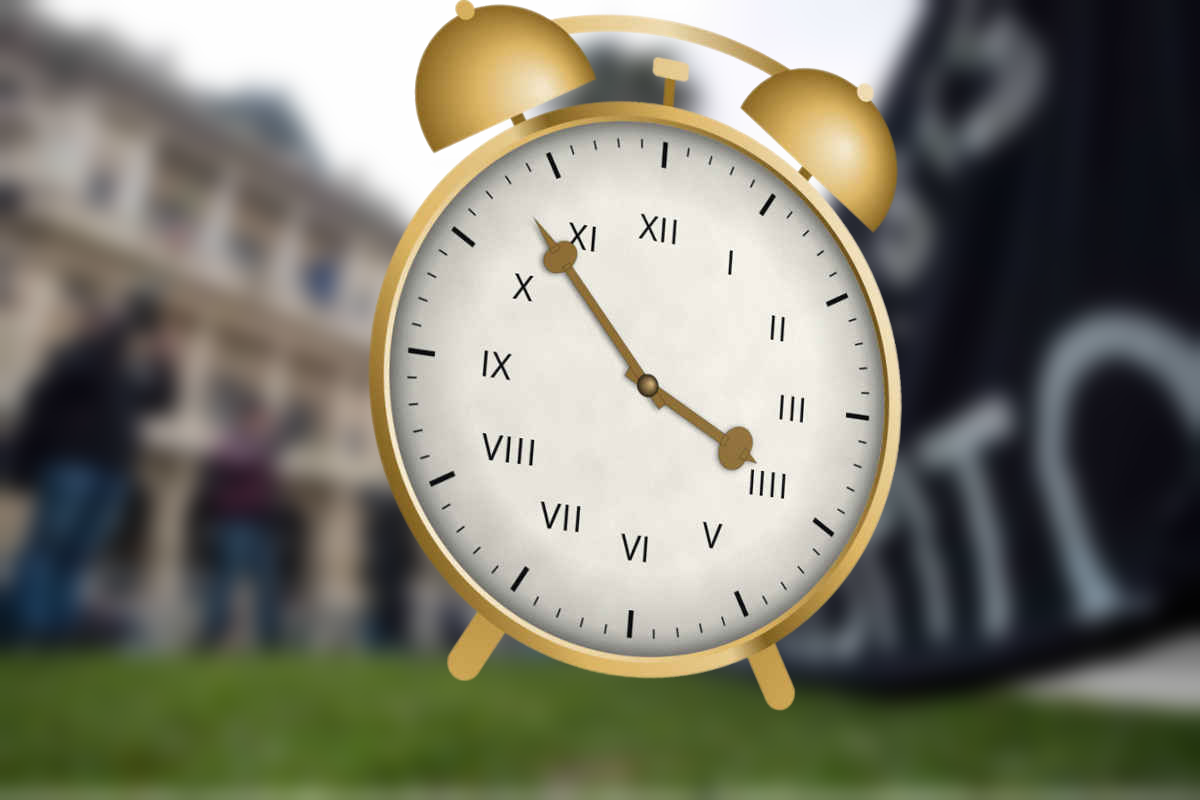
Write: 3 h 53 min
